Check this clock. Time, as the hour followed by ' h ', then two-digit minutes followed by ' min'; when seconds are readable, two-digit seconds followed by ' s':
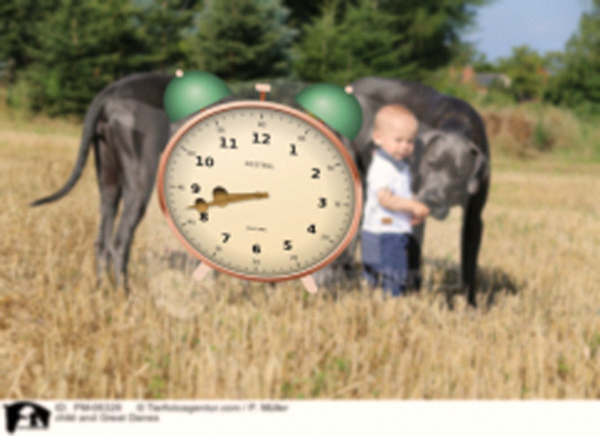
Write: 8 h 42 min
